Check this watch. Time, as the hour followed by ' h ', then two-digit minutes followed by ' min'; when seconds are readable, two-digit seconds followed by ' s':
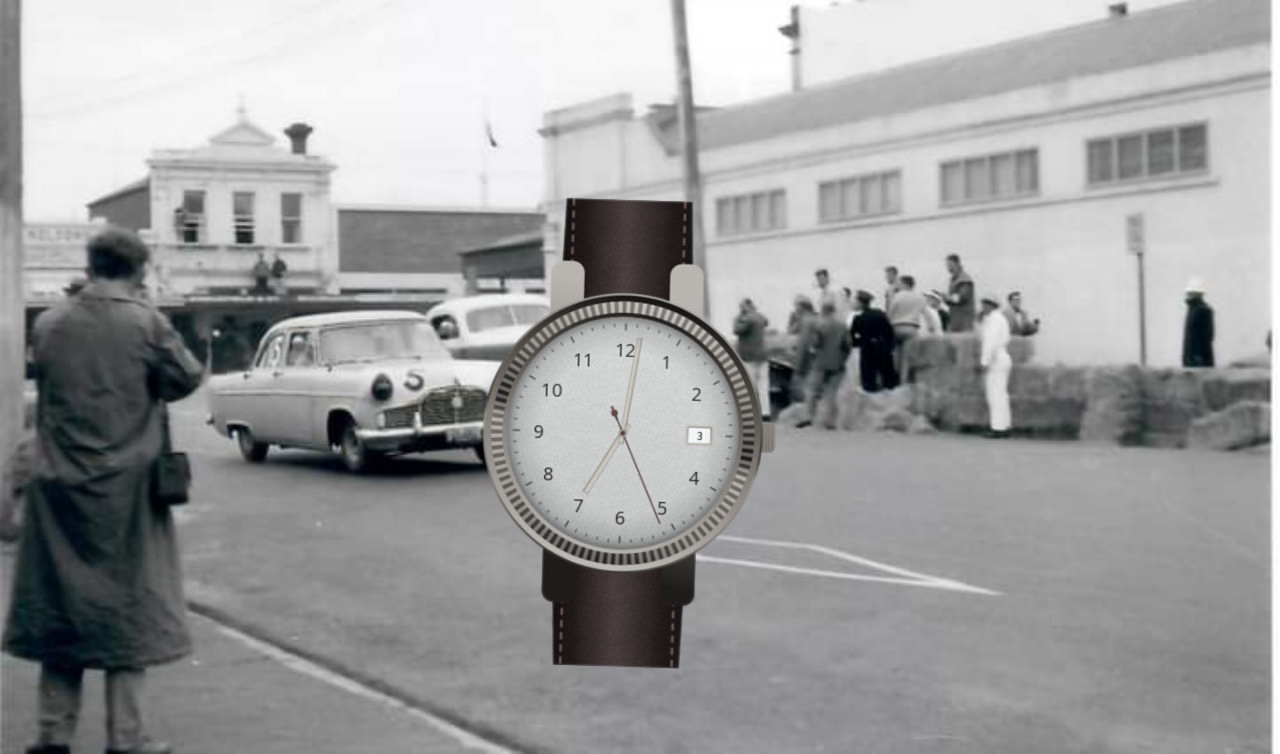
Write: 7 h 01 min 26 s
